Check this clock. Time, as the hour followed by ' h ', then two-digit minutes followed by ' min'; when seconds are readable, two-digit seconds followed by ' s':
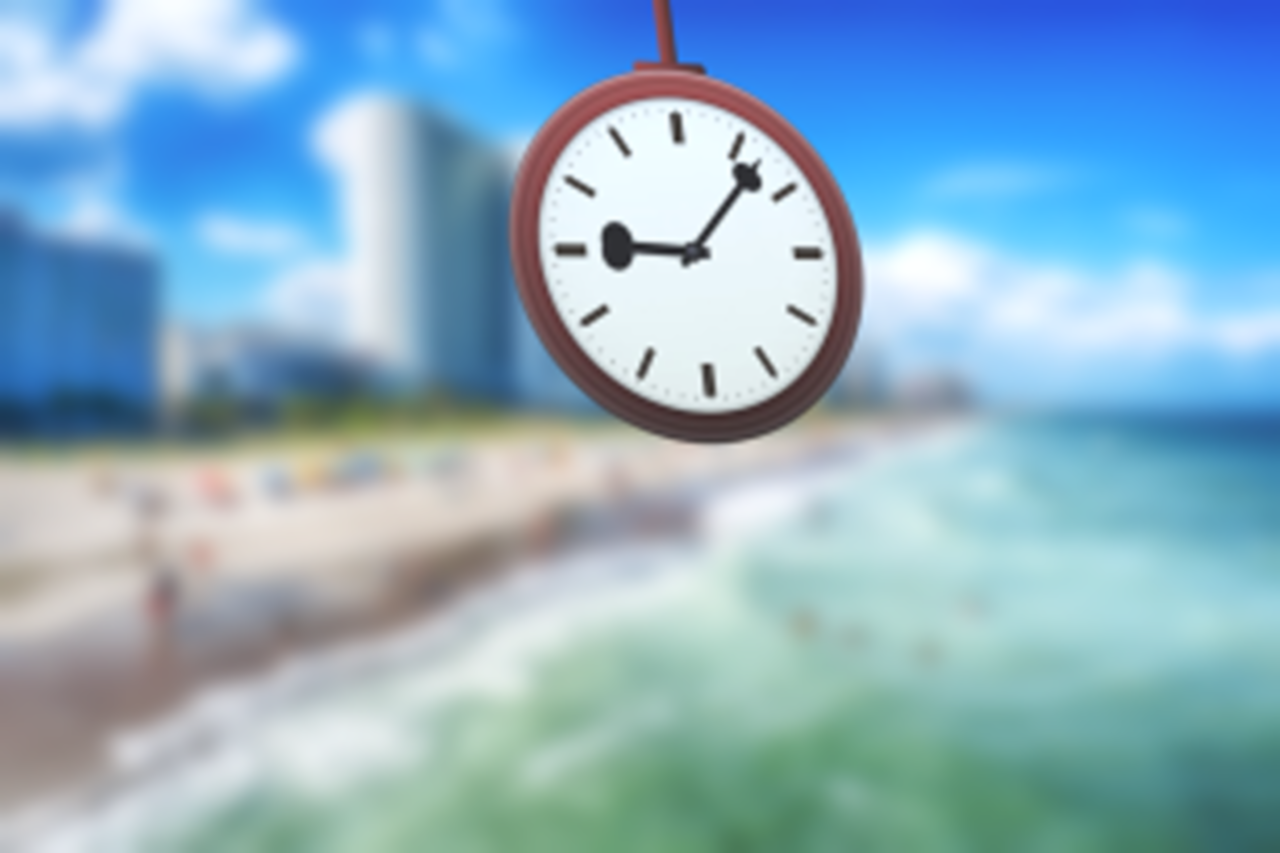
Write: 9 h 07 min
